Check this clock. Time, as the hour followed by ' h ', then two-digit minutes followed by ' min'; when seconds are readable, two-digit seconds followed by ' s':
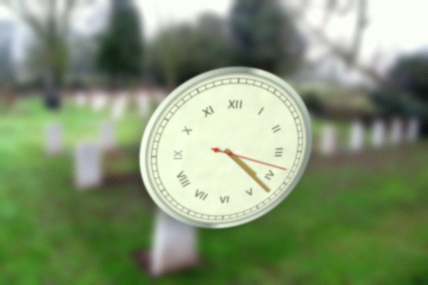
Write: 4 h 22 min 18 s
